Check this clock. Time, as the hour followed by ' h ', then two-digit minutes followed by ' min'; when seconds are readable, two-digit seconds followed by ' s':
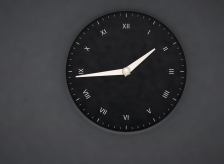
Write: 1 h 44 min
